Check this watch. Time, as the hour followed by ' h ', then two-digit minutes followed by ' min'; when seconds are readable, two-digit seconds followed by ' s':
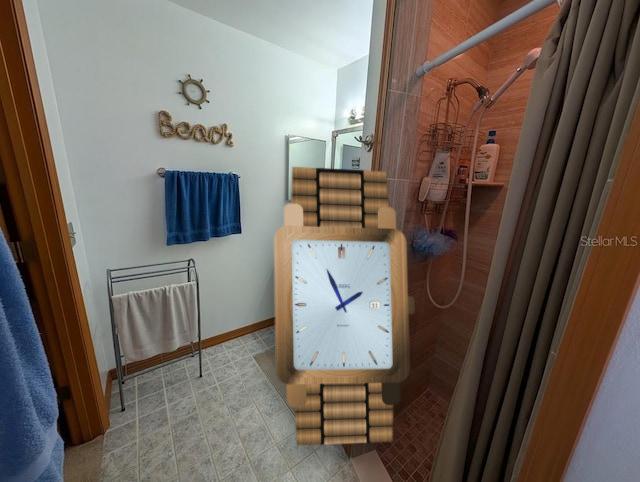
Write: 1 h 56 min
